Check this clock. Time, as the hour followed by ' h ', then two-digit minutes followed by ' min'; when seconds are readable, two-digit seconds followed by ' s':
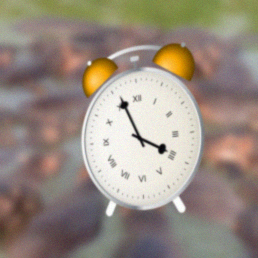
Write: 3 h 56 min
